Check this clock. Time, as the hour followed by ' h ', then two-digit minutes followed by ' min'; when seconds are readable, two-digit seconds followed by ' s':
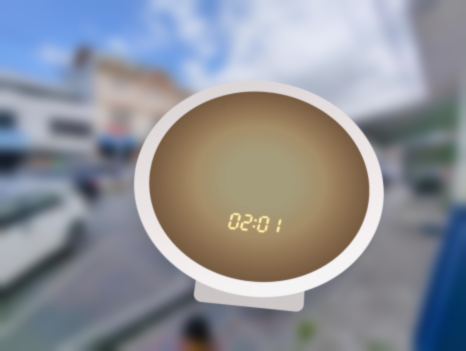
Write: 2 h 01 min
